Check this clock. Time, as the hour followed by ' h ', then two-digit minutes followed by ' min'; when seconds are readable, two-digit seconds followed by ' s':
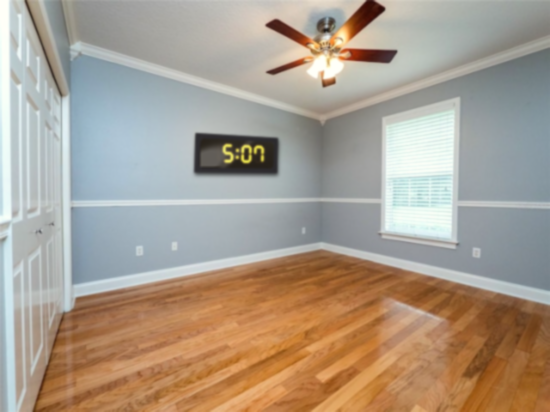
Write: 5 h 07 min
